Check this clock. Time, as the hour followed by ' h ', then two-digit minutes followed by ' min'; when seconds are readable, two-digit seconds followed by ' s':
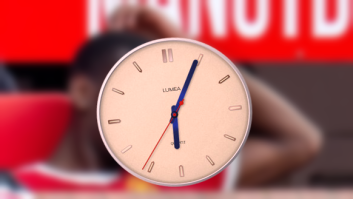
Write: 6 h 04 min 36 s
